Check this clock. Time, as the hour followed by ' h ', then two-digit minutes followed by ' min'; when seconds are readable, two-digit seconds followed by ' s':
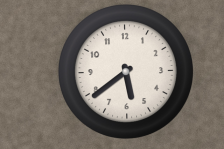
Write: 5 h 39 min
